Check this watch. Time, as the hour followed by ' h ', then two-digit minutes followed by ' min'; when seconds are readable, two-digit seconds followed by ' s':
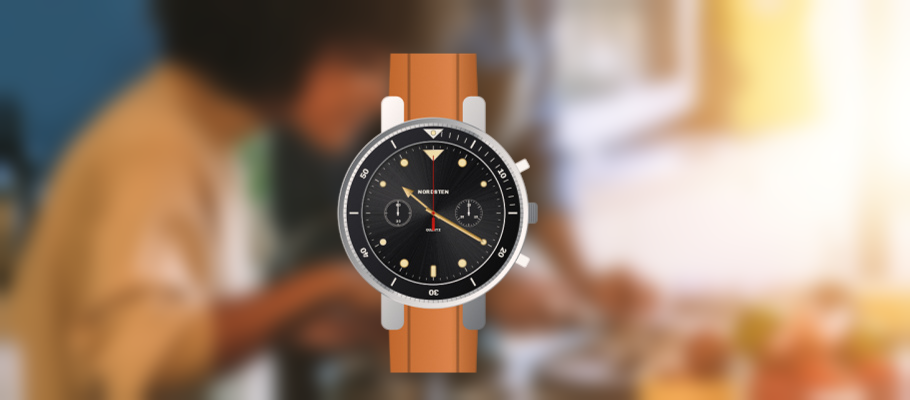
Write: 10 h 20 min
